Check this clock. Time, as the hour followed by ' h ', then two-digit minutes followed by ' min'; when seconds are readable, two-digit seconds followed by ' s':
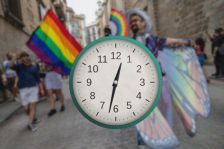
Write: 12 h 32 min
